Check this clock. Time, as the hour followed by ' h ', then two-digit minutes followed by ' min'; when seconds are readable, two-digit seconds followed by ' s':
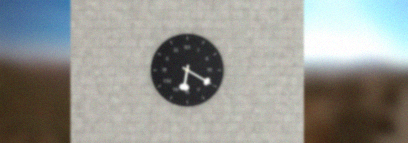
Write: 6 h 20 min
